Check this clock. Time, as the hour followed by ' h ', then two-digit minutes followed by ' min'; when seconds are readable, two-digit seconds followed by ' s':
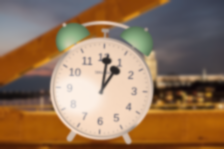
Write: 1 h 01 min
